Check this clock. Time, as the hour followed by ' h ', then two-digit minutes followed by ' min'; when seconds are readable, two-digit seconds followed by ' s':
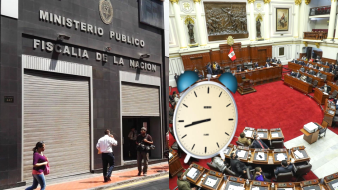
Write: 8 h 43 min
